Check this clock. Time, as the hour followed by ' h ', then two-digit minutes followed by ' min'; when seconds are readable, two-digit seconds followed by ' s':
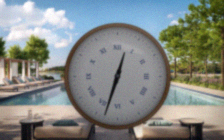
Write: 12 h 33 min
